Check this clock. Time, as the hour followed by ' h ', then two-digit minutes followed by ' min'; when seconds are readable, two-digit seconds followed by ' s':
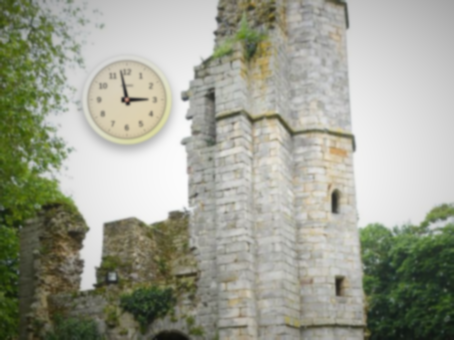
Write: 2 h 58 min
